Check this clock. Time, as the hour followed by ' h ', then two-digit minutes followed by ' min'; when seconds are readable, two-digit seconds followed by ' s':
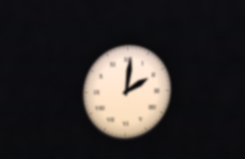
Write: 2 h 01 min
